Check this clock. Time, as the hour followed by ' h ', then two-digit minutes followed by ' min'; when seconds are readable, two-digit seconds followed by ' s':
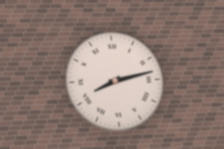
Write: 8 h 13 min
